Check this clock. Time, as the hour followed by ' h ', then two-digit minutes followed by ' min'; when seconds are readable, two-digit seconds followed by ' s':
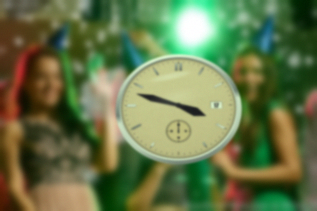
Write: 3 h 48 min
